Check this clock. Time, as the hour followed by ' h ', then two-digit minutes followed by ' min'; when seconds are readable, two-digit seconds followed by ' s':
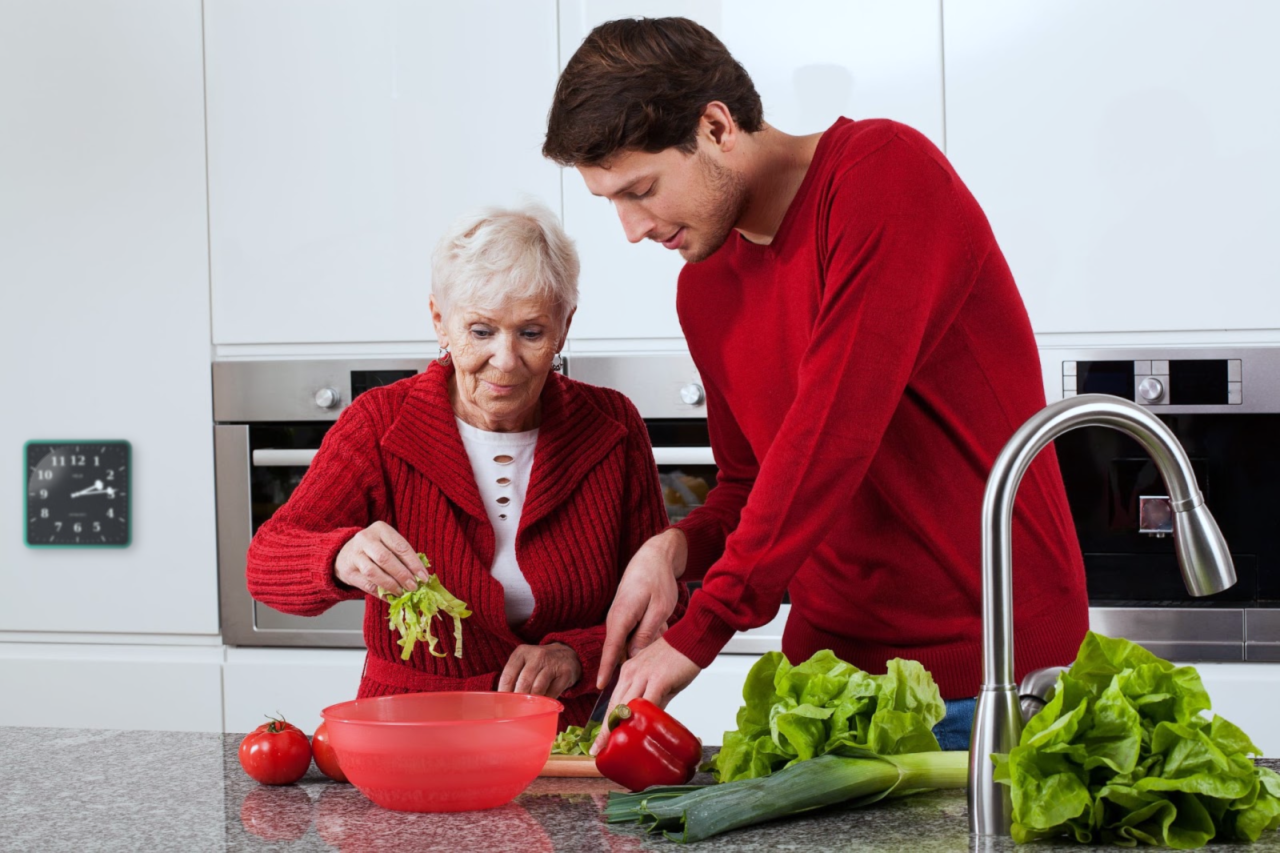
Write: 2 h 14 min
